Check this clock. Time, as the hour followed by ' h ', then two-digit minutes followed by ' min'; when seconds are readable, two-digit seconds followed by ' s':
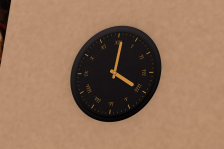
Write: 4 h 01 min
